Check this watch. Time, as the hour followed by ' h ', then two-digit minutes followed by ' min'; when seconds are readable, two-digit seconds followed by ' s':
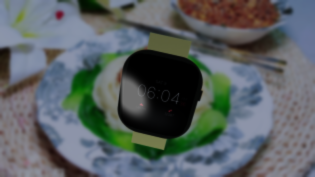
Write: 6 h 04 min
